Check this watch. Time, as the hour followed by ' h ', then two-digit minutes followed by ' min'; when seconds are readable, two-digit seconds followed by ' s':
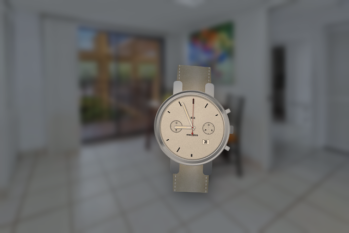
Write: 8 h 56 min
